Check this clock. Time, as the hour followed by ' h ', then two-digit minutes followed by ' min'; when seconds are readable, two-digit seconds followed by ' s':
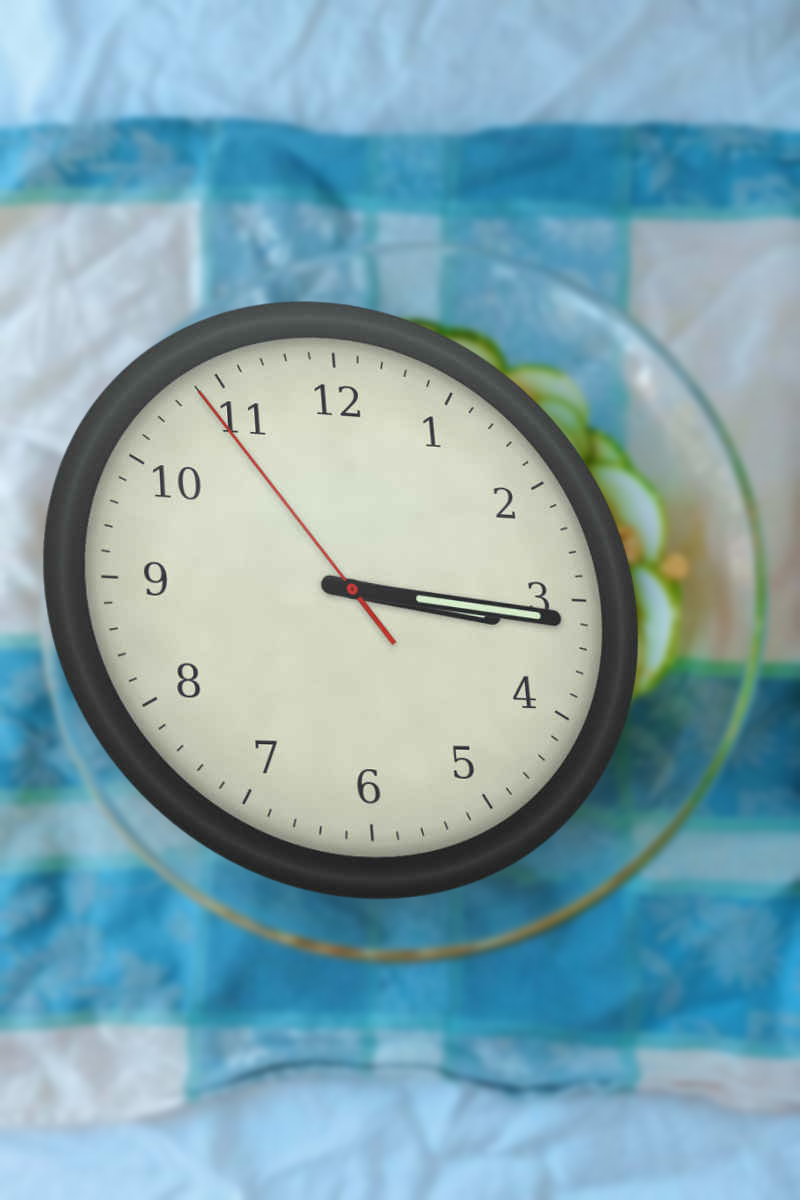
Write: 3 h 15 min 54 s
